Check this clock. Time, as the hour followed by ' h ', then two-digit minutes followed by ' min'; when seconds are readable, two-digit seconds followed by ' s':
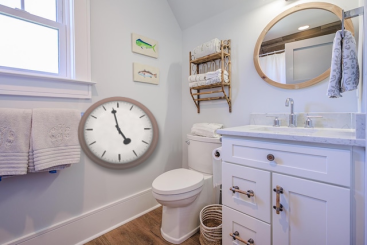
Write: 4 h 58 min
